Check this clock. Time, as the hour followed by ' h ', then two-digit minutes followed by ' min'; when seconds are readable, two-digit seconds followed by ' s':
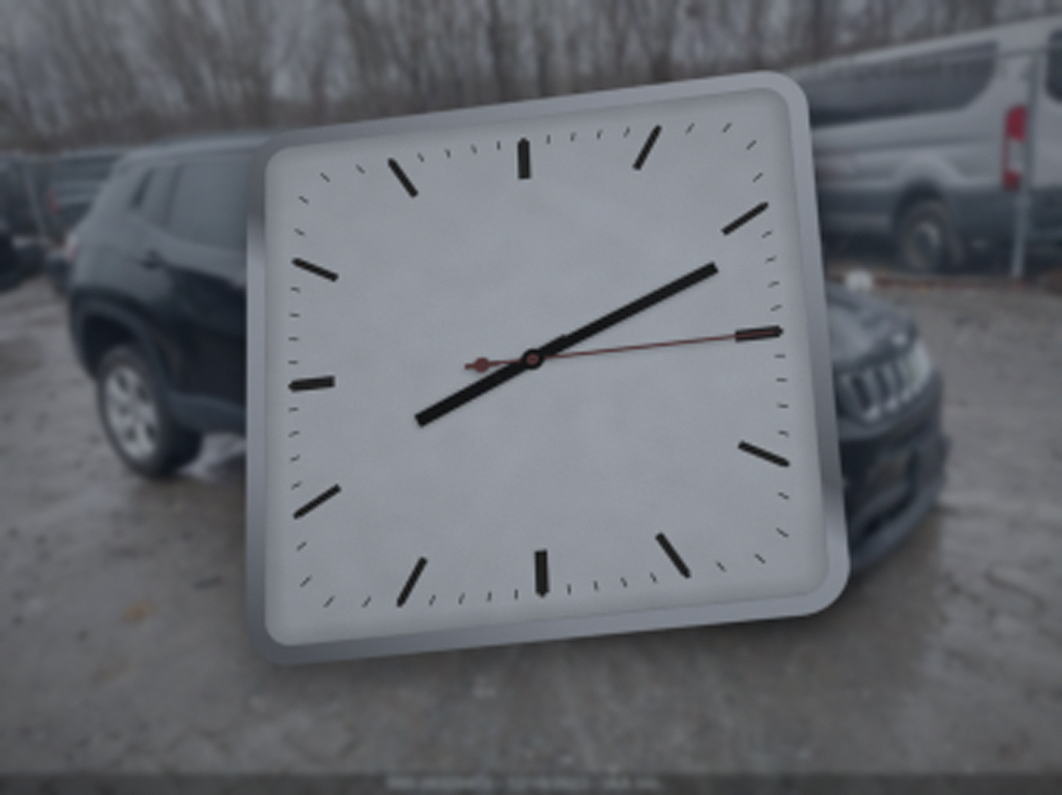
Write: 8 h 11 min 15 s
